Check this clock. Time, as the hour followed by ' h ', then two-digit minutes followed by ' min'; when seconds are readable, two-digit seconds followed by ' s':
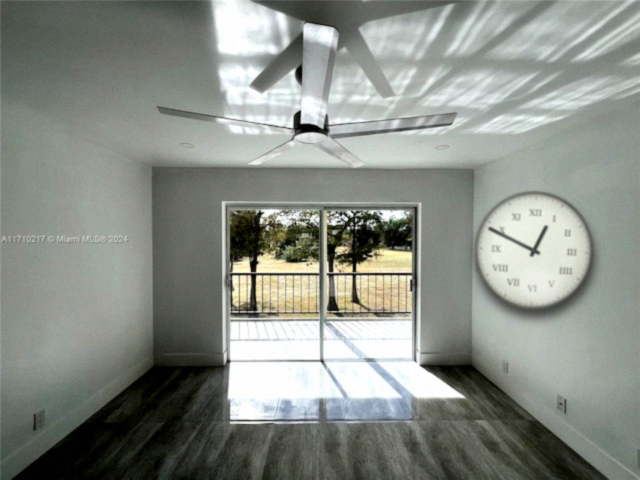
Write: 12 h 49 min
